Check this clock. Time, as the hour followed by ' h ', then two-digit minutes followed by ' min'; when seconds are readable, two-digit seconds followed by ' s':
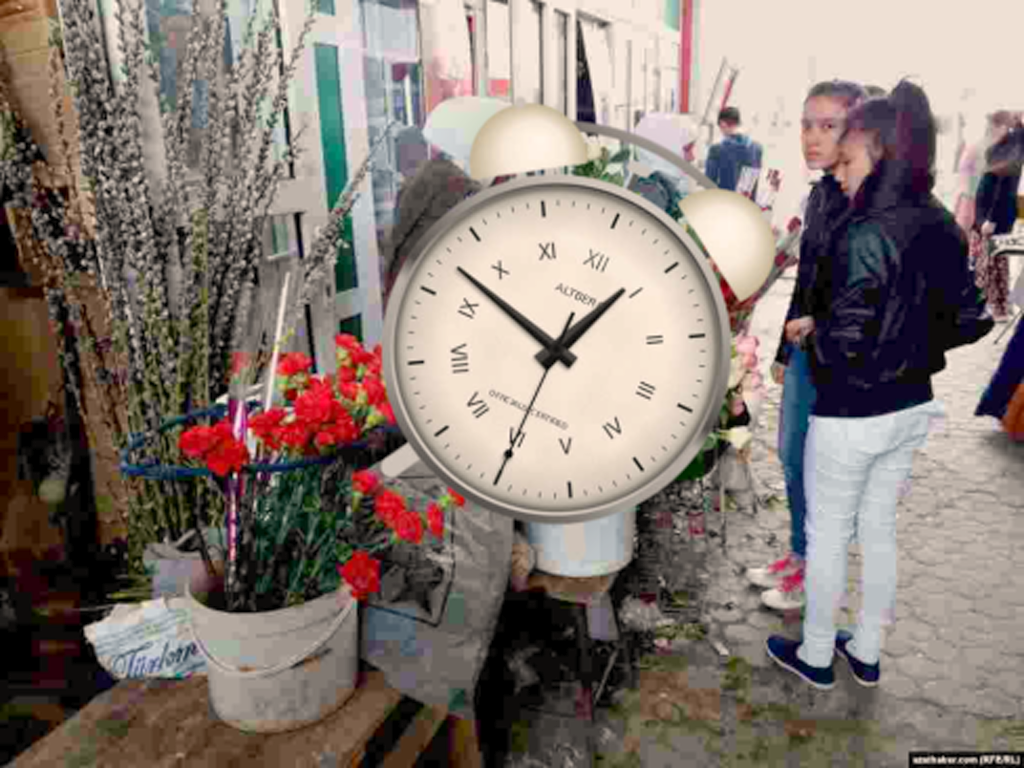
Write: 12 h 47 min 30 s
